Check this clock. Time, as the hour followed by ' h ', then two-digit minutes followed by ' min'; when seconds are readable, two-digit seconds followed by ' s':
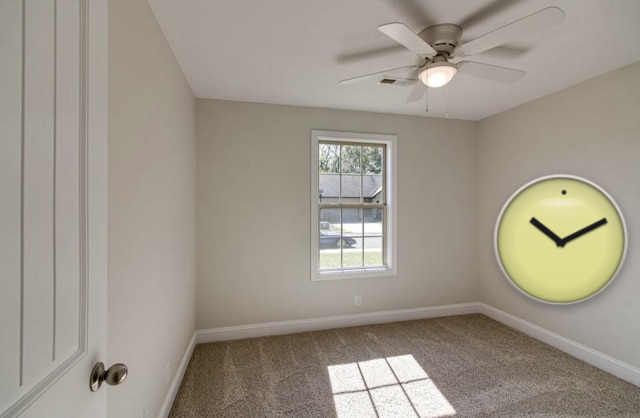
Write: 10 h 10 min
